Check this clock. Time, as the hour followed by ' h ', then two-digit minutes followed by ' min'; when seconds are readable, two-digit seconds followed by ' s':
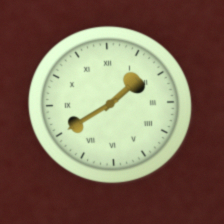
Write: 1 h 40 min
